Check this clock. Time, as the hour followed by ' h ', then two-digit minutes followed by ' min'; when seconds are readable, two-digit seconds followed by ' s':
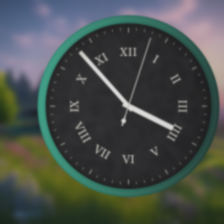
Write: 3 h 53 min 03 s
